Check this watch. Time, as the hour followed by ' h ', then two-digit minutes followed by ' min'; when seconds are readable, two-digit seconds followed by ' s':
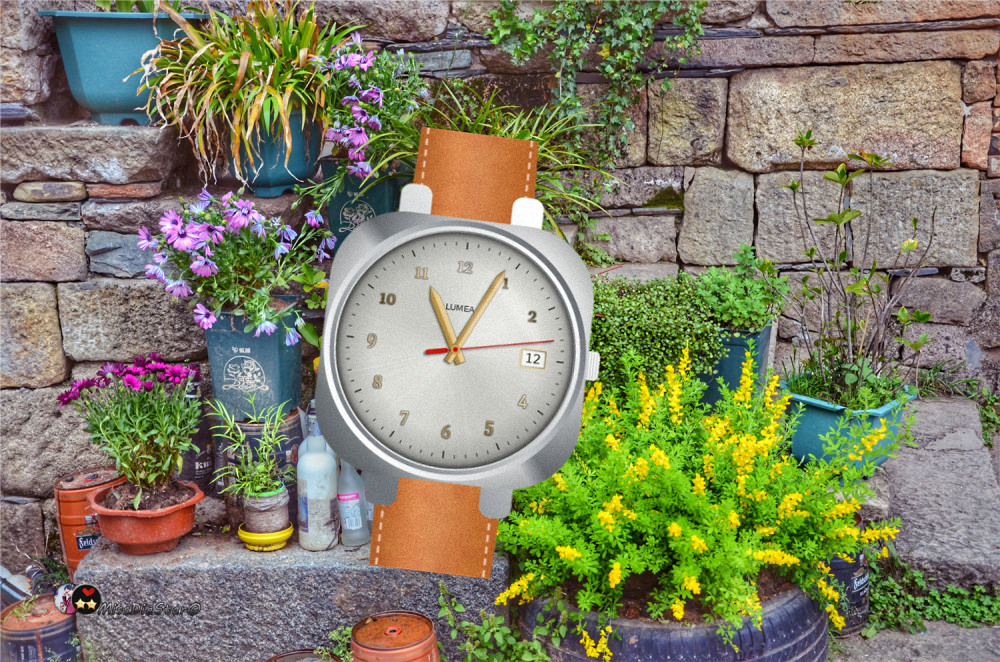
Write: 11 h 04 min 13 s
